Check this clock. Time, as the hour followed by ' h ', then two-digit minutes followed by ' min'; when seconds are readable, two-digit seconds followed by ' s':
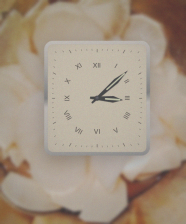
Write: 3 h 08 min
